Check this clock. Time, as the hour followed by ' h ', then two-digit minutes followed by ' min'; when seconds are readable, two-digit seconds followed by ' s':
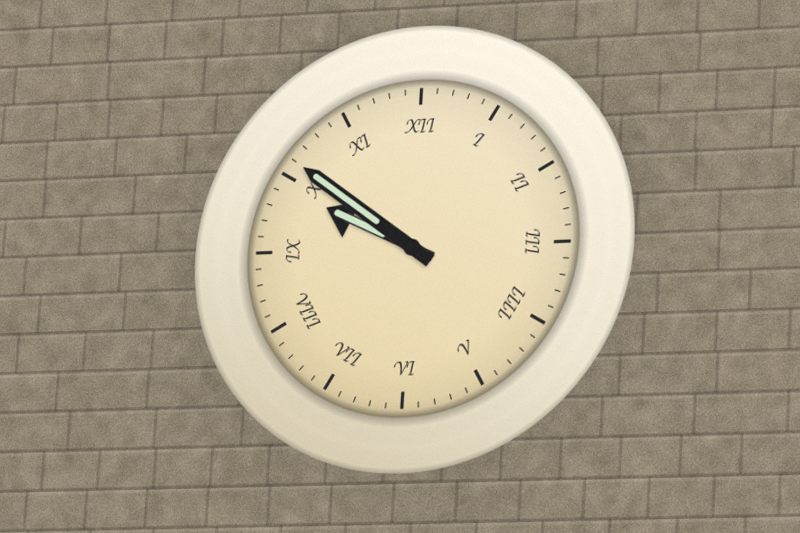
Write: 9 h 51 min
